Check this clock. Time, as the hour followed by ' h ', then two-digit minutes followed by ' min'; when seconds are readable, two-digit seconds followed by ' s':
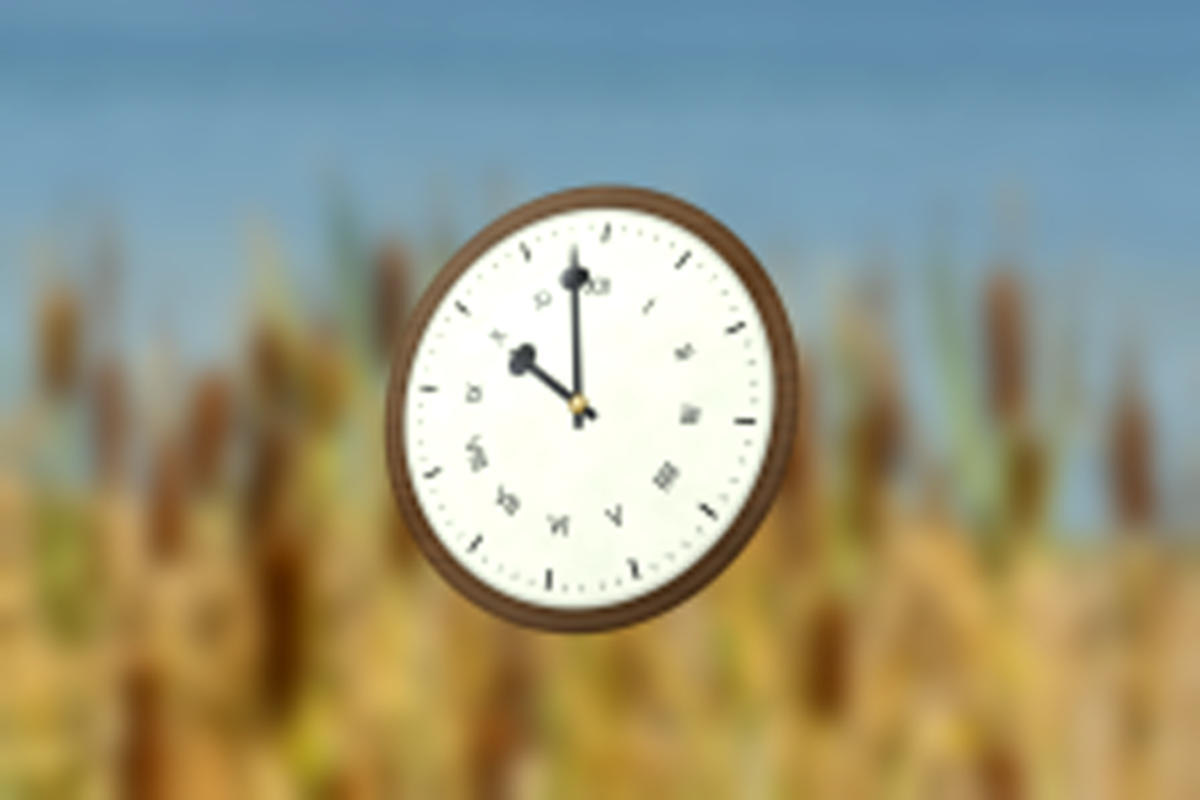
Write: 9 h 58 min
